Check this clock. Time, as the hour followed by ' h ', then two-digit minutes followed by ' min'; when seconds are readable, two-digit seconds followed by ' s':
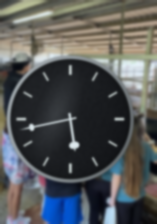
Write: 5 h 43 min
